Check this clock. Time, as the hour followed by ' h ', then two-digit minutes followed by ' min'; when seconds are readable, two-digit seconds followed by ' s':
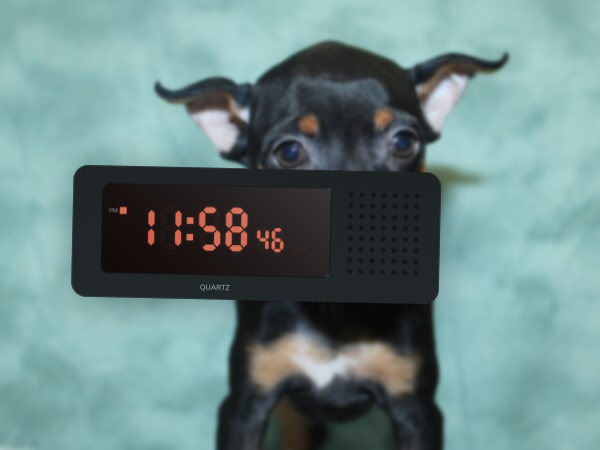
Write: 11 h 58 min 46 s
